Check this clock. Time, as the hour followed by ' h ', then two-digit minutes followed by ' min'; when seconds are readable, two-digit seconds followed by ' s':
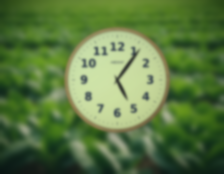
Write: 5 h 06 min
